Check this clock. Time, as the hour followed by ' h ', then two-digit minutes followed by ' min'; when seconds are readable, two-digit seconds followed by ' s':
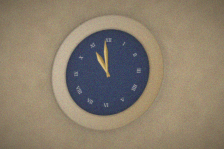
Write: 10 h 59 min
